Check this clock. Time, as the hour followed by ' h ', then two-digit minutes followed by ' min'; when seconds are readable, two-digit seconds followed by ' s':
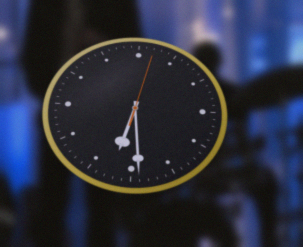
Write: 6 h 29 min 02 s
